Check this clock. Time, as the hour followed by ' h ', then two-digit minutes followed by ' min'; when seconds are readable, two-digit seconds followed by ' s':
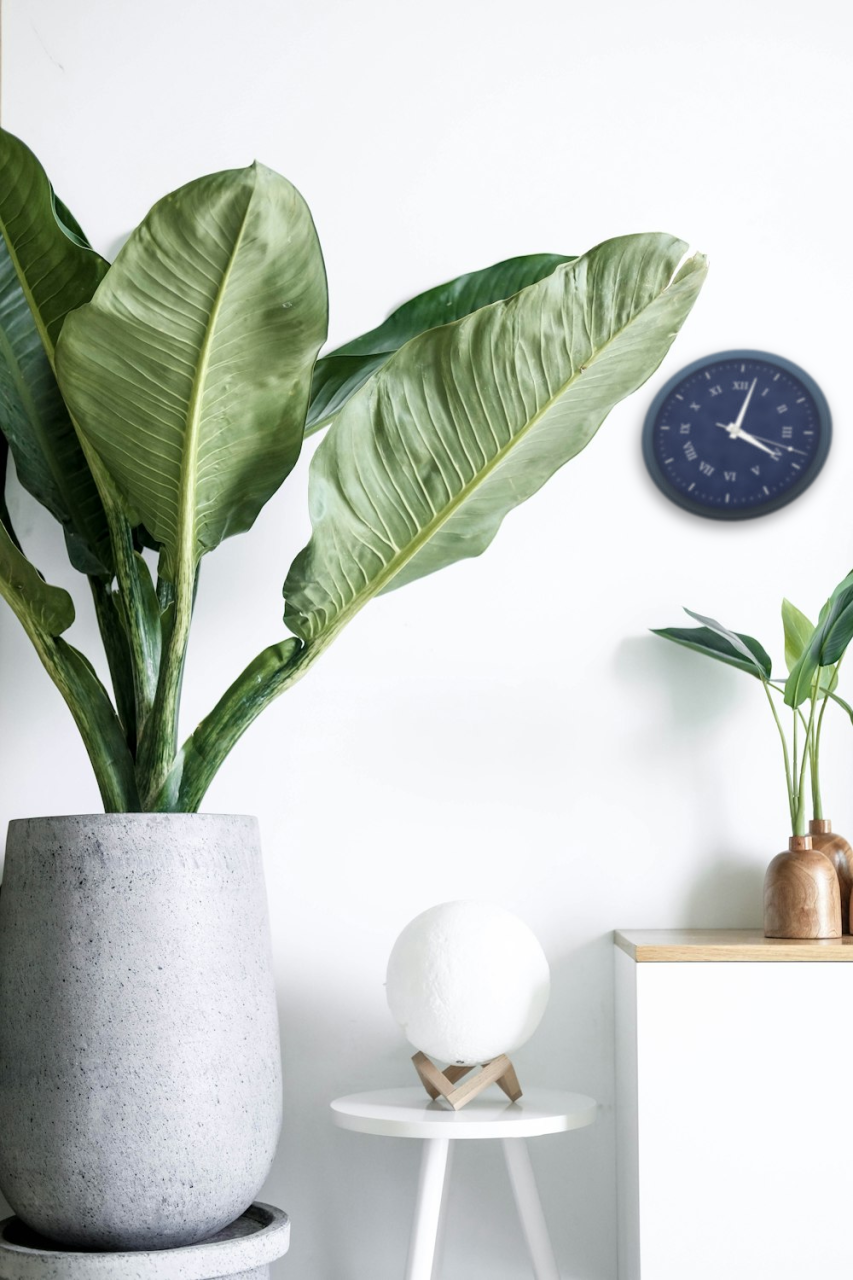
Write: 4 h 02 min 18 s
